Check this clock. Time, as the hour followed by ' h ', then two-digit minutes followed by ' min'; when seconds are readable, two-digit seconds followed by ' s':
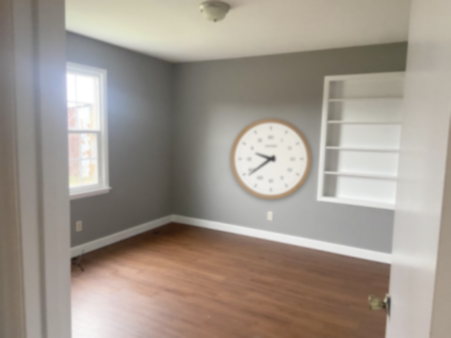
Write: 9 h 39 min
